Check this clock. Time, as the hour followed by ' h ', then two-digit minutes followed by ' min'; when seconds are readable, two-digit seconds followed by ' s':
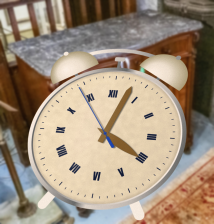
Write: 4 h 02 min 54 s
